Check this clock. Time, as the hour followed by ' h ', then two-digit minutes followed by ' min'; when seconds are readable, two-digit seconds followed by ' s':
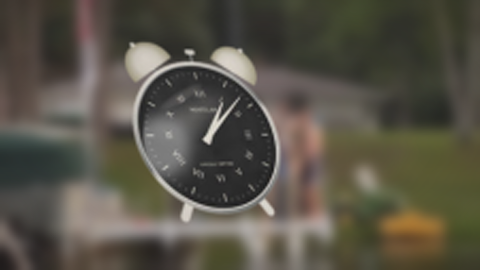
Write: 1 h 08 min
